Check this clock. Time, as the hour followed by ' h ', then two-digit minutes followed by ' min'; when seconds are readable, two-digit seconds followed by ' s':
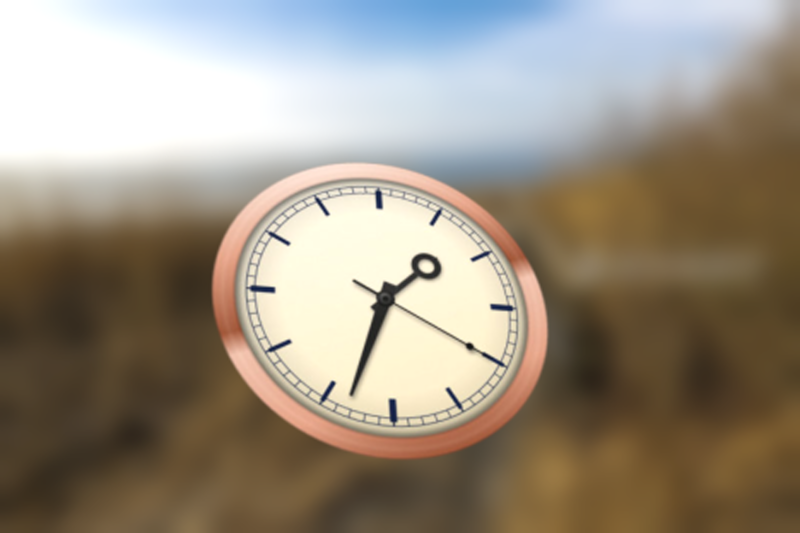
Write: 1 h 33 min 20 s
